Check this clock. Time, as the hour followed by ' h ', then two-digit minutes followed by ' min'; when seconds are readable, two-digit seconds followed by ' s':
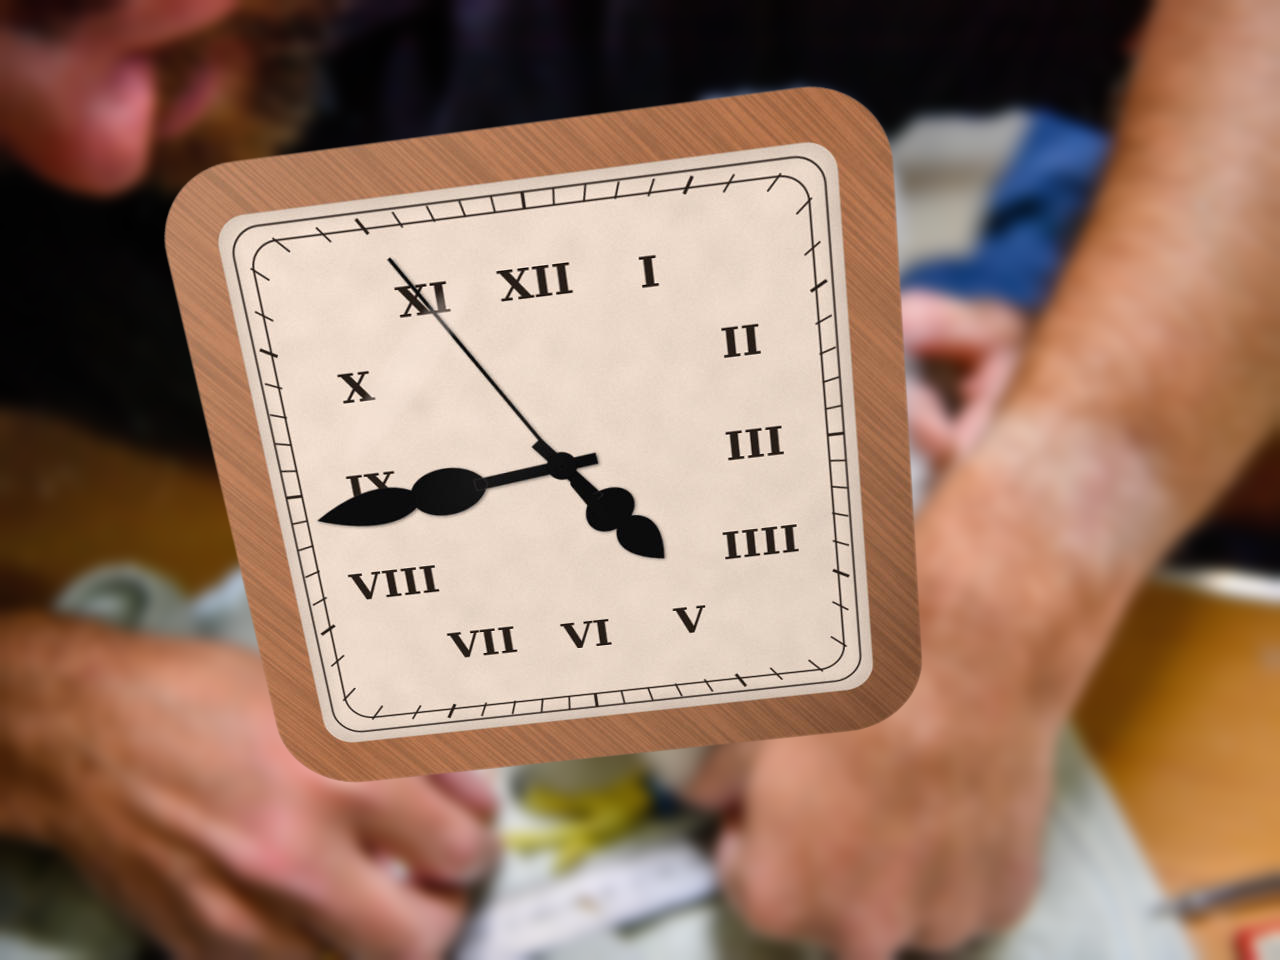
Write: 4 h 43 min 55 s
